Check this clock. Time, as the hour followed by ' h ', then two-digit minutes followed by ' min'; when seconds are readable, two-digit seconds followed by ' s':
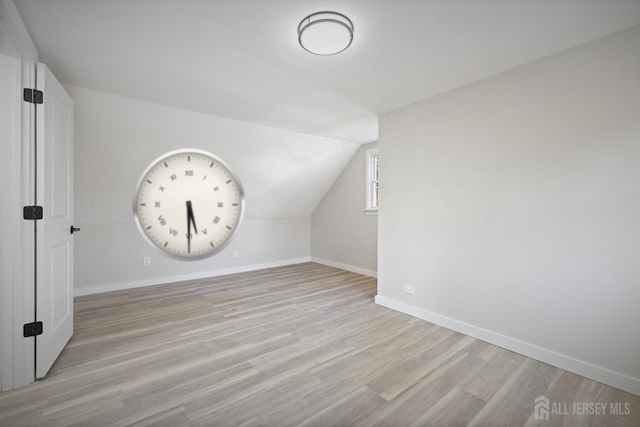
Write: 5 h 30 min
